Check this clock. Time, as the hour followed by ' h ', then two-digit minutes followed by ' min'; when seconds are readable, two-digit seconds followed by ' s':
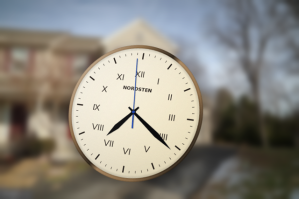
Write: 7 h 20 min 59 s
